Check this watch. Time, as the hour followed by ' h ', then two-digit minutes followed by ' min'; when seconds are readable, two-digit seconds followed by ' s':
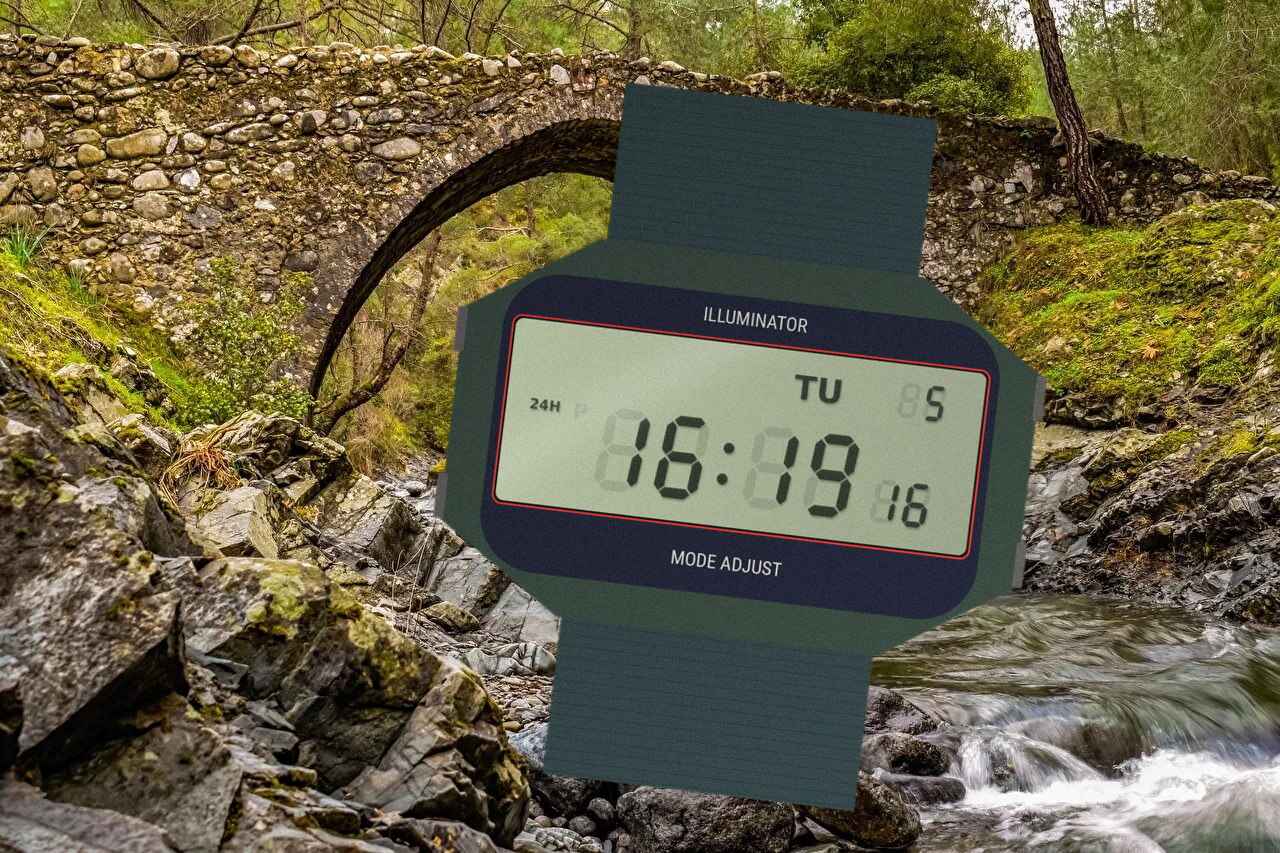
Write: 16 h 19 min 16 s
